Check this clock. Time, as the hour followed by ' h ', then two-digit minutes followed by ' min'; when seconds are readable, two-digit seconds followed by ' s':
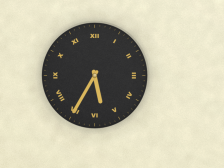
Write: 5 h 35 min
